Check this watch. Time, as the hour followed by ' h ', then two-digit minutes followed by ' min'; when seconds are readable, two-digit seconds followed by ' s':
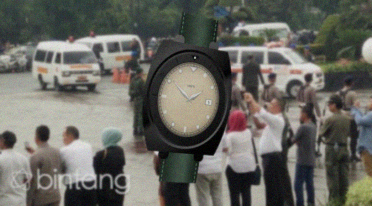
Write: 1 h 51 min
